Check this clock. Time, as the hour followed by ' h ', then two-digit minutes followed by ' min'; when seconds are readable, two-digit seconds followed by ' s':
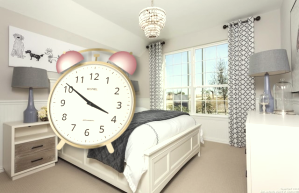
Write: 3 h 51 min
